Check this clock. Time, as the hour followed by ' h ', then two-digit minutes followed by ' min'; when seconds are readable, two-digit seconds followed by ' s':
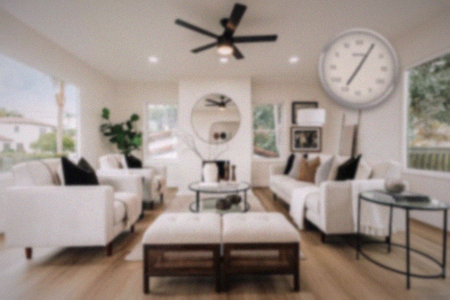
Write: 7 h 05 min
